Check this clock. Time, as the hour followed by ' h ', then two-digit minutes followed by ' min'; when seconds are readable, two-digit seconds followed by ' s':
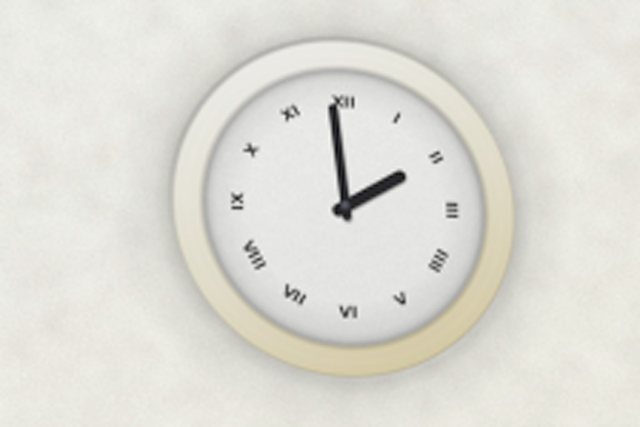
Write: 1 h 59 min
